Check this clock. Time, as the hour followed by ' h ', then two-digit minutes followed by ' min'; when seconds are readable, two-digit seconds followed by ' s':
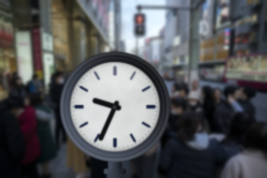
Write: 9 h 34 min
